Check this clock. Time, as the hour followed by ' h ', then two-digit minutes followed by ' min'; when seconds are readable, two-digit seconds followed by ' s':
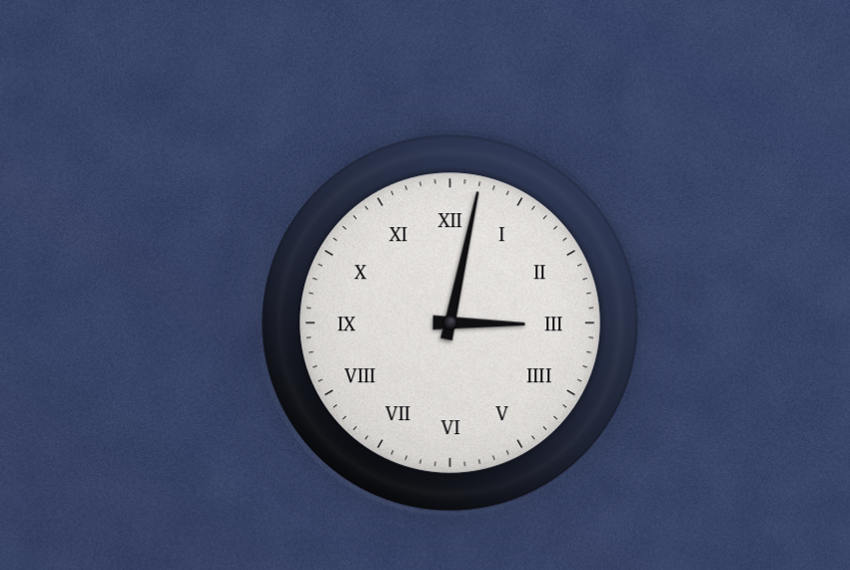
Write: 3 h 02 min
